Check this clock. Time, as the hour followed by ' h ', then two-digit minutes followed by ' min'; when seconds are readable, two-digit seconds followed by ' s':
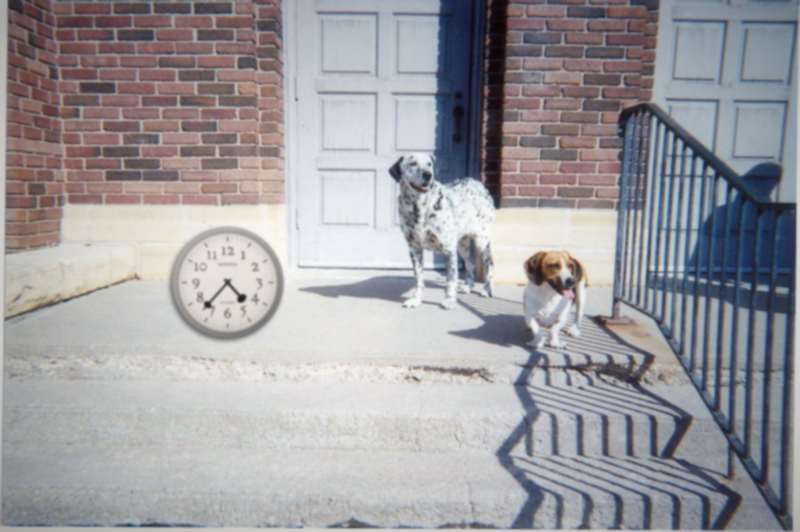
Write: 4 h 37 min
